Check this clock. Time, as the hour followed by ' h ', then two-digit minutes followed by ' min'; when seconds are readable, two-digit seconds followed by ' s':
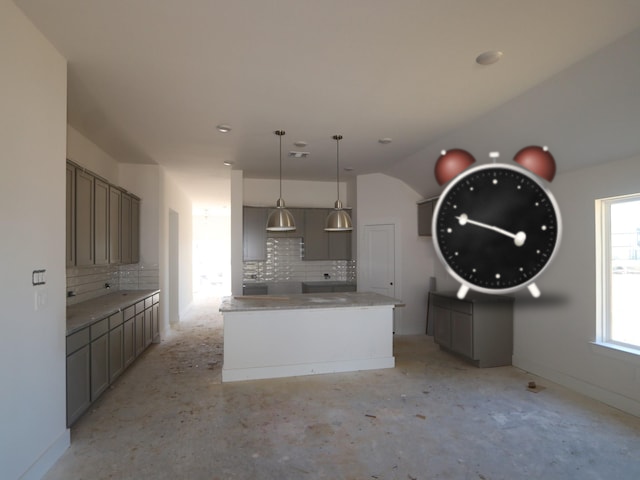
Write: 3 h 48 min
